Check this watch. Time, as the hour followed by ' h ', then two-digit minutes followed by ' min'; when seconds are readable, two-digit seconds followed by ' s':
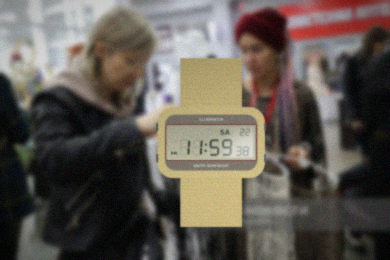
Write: 11 h 59 min 38 s
